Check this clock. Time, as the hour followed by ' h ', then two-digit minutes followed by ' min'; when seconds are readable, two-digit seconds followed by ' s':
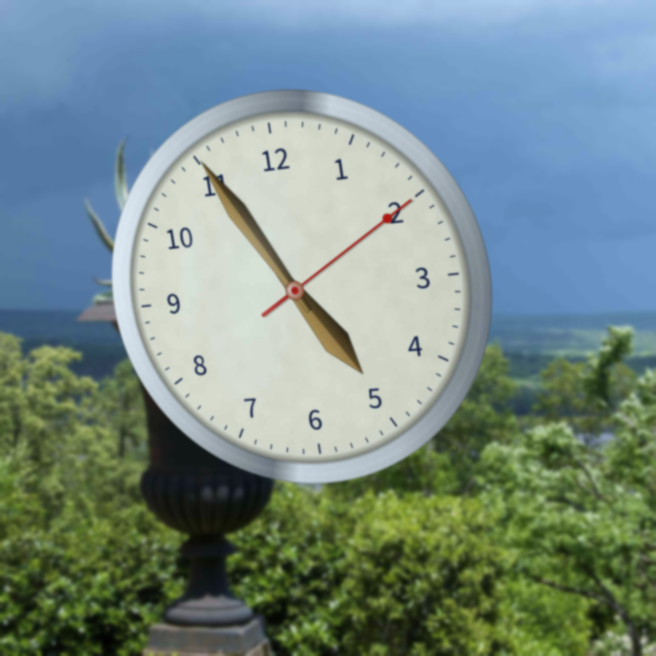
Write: 4 h 55 min 10 s
